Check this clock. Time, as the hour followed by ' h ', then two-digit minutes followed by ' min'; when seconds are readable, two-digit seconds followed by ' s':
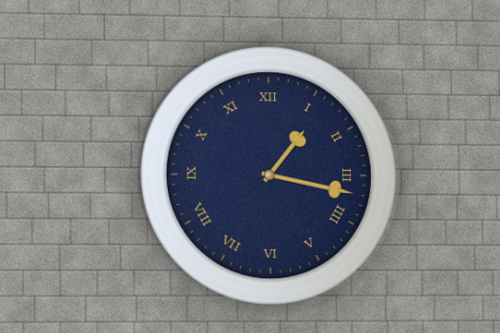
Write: 1 h 17 min
